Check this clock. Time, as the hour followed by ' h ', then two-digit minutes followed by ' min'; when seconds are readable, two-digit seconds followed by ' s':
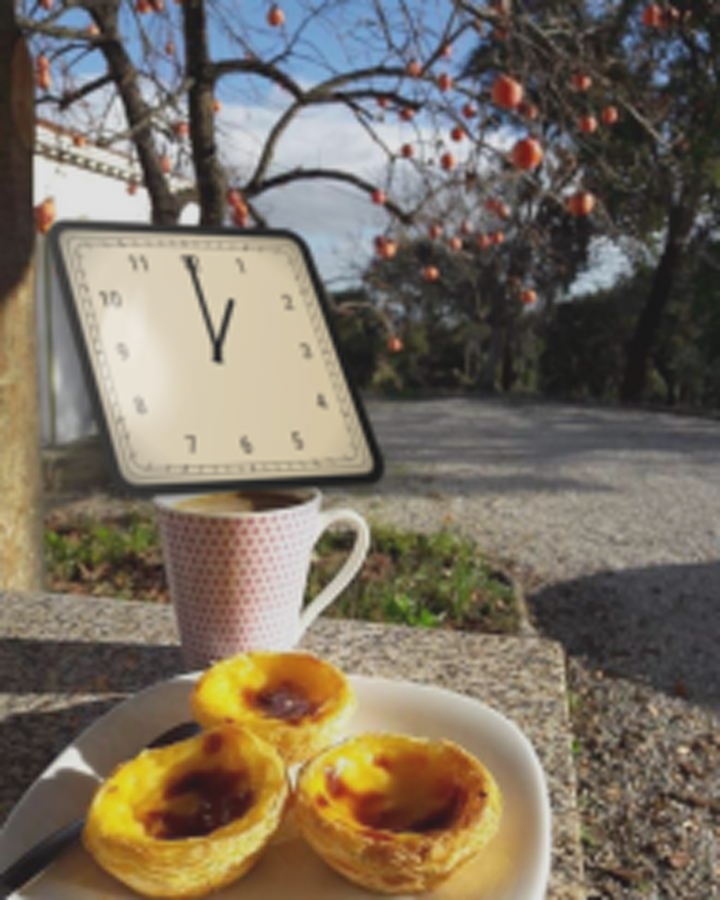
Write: 1 h 00 min
